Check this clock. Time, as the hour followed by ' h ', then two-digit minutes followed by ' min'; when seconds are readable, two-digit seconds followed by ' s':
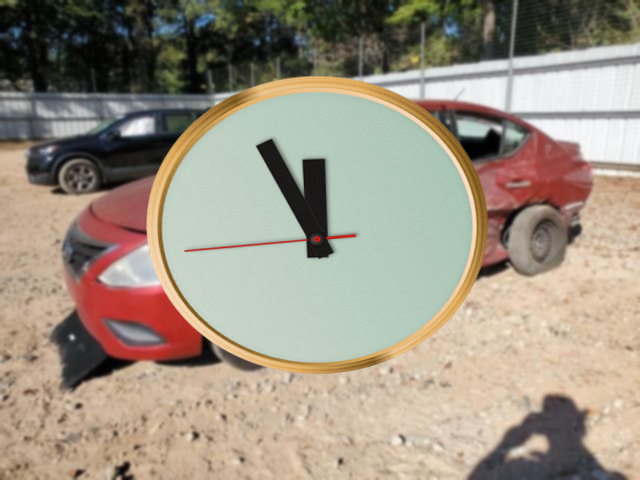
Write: 11 h 55 min 44 s
